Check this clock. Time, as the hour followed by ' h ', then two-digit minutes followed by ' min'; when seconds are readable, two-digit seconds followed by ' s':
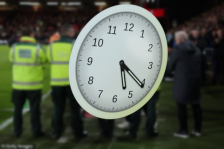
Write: 5 h 21 min
